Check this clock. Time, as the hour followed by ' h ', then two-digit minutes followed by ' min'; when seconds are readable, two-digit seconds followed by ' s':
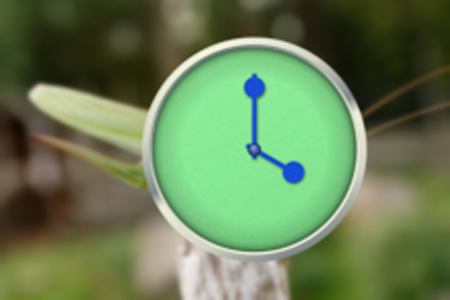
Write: 4 h 00 min
